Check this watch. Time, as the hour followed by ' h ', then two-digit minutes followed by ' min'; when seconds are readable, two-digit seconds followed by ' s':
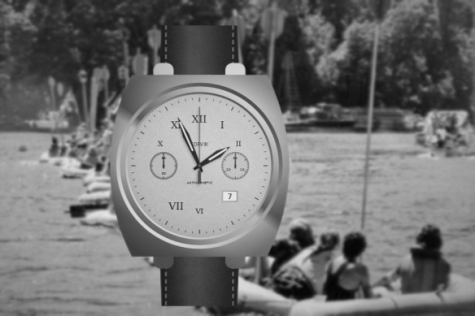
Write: 1 h 56 min
